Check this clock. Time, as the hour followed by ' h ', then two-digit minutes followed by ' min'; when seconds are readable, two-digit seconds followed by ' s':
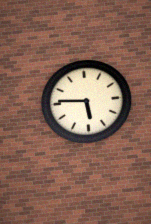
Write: 5 h 46 min
